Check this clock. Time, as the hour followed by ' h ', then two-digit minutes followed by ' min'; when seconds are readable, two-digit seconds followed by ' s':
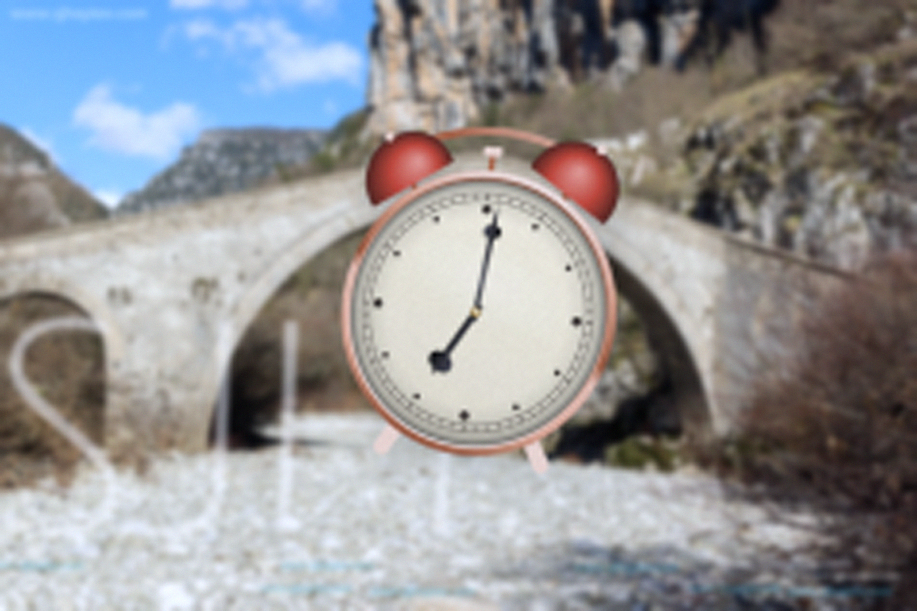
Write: 7 h 01 min
